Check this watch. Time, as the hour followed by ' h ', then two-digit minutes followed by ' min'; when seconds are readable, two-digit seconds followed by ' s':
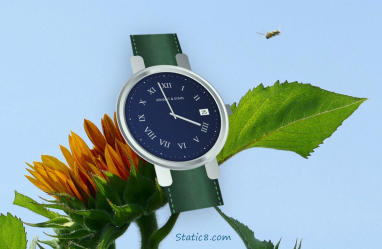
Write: 3 h 58 min
